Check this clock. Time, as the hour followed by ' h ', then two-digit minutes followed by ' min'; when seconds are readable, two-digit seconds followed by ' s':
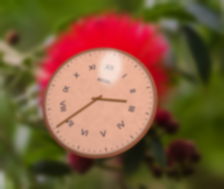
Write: 2 h 36 min
